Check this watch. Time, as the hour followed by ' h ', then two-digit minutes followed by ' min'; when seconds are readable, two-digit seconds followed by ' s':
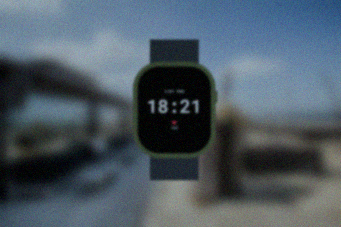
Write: 18 h 21 min
